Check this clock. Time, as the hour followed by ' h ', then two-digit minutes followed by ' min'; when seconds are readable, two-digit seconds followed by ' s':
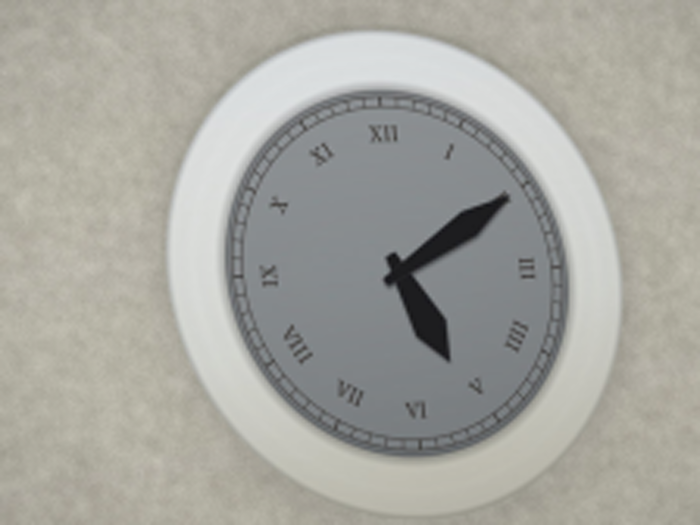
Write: 5 h 10 min
